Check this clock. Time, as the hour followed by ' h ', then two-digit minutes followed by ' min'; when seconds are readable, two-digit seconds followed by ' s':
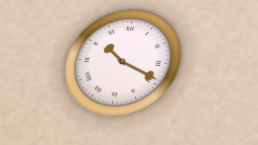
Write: 10 h 19 min
